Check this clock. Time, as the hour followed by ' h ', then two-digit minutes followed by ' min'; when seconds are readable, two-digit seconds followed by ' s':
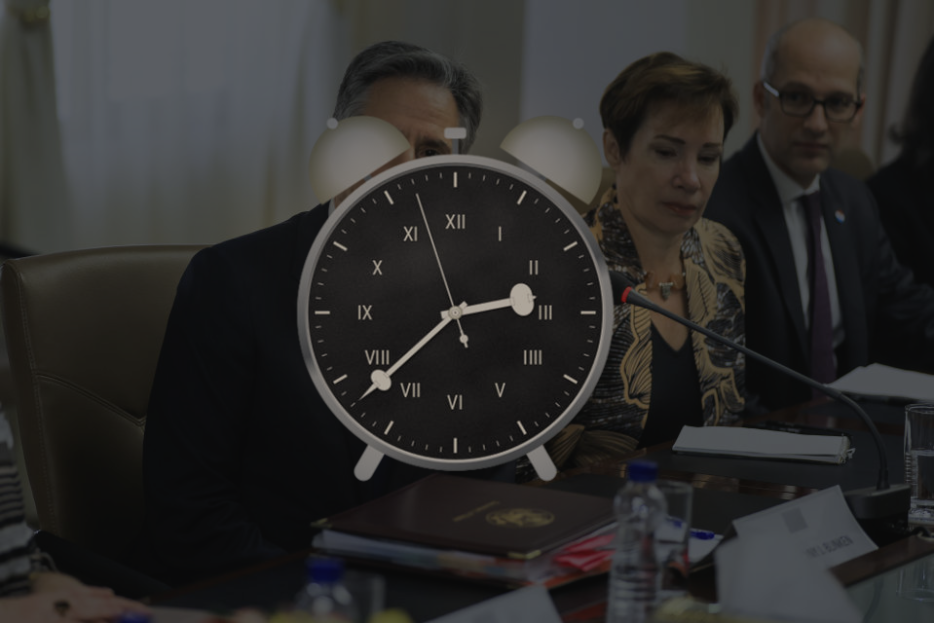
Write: 2 h 37 min 57 s
